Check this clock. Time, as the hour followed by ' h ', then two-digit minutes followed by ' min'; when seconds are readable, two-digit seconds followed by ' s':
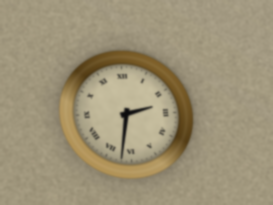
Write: 2 h 32 min
